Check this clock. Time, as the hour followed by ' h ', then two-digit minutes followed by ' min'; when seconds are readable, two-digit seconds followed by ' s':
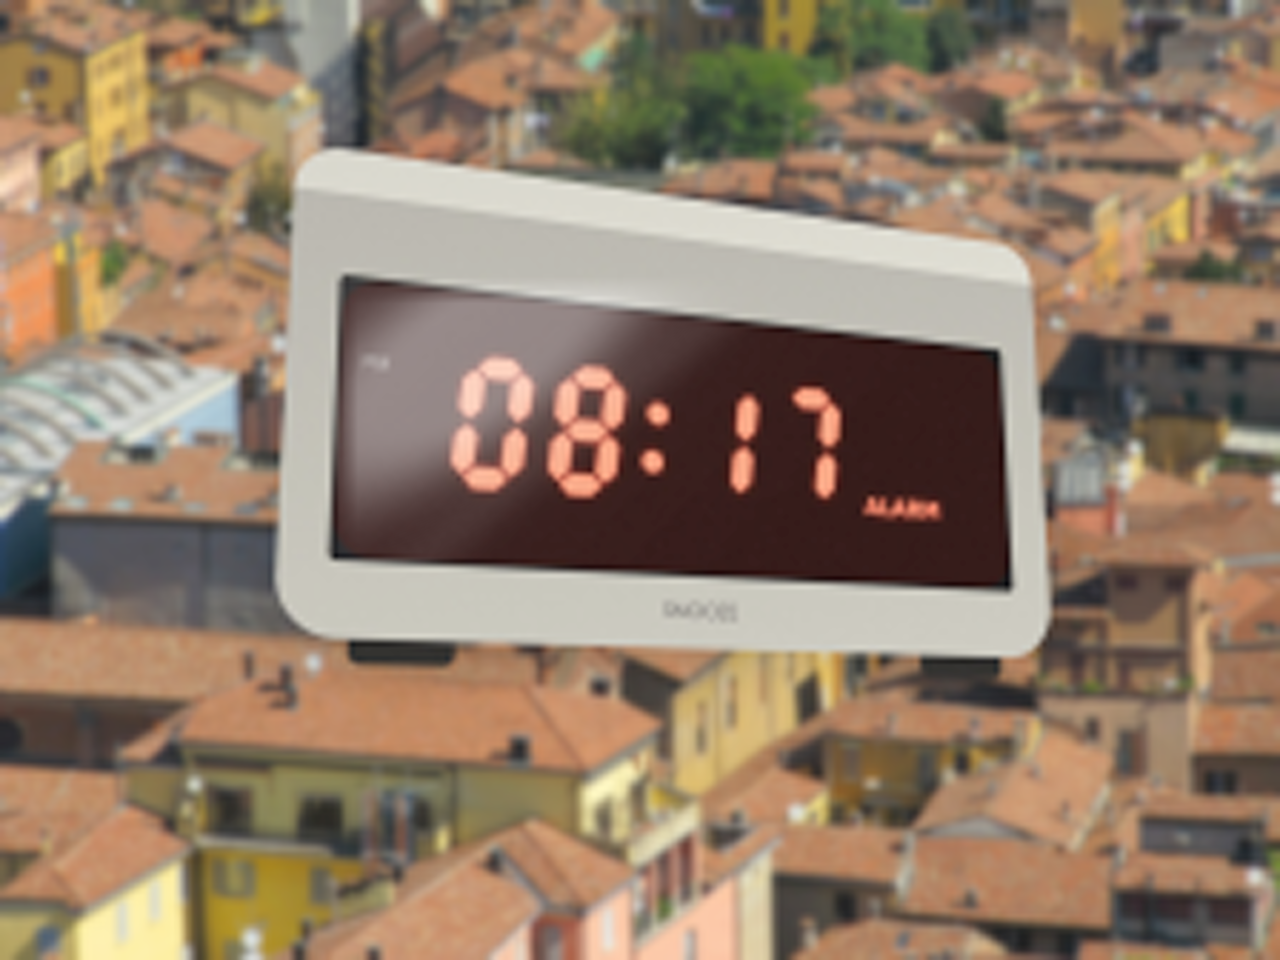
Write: 8 h 17 min
